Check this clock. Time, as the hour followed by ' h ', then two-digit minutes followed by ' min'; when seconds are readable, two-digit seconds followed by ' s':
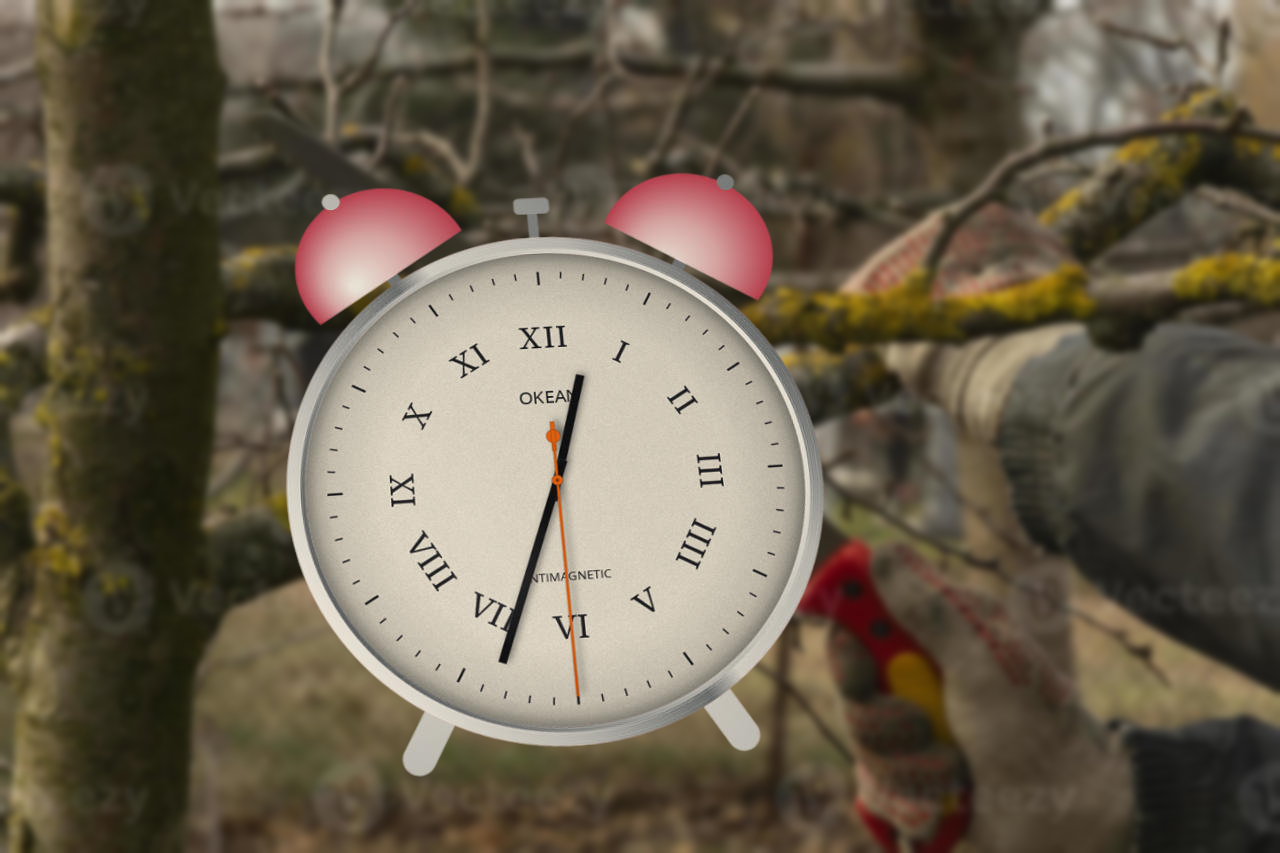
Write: 12 h 33 min 30 s
